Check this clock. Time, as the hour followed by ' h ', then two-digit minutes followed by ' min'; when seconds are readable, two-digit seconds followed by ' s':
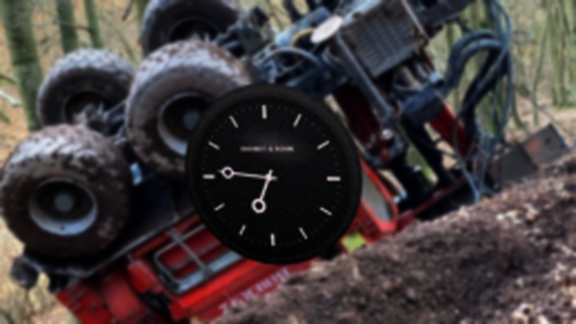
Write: 6 h 46 min
